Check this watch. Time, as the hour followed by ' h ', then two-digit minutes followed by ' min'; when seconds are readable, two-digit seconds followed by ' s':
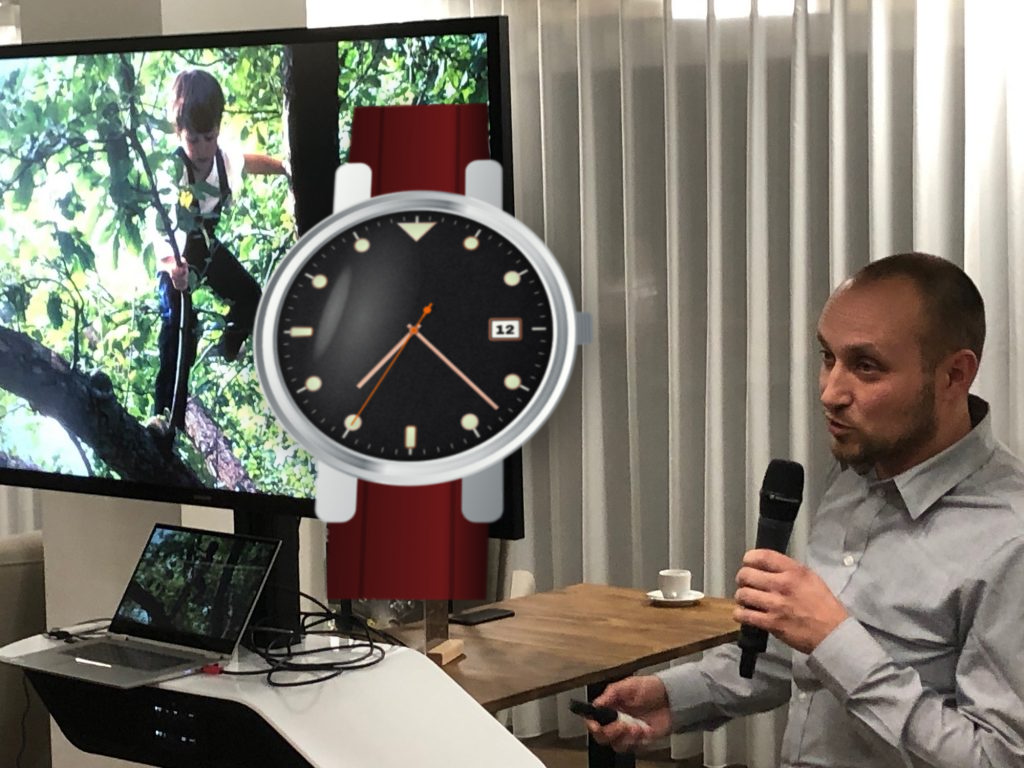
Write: 7 h 22 min 35 s
